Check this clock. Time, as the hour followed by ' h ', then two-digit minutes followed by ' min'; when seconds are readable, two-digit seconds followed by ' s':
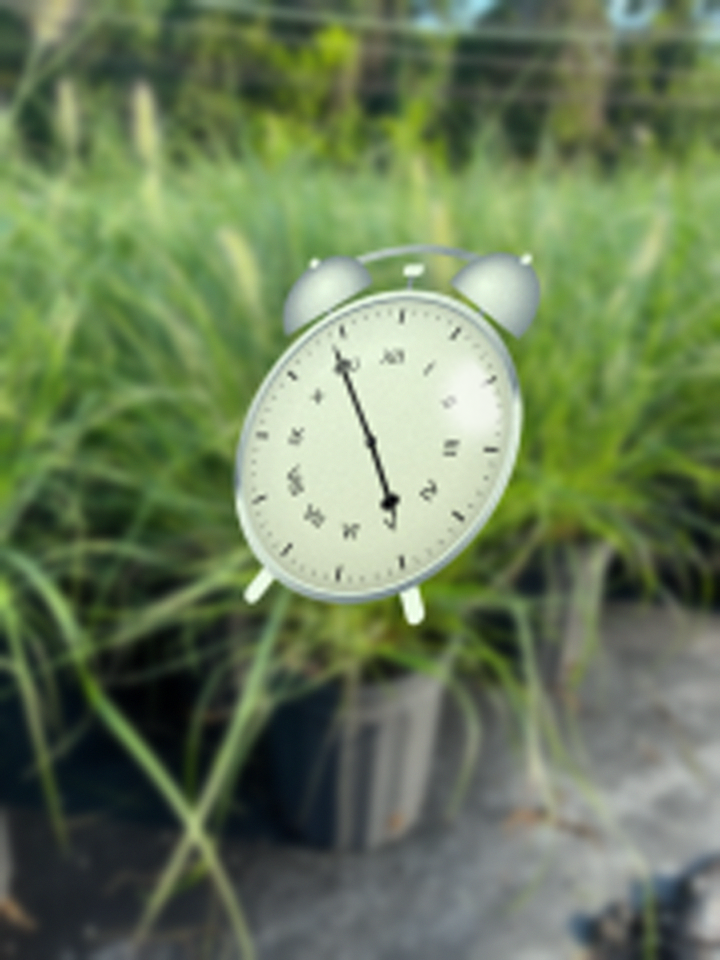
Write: 4 h 54 min
